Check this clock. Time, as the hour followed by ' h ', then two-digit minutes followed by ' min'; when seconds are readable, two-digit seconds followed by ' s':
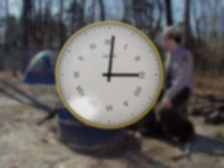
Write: 3 h 01 min
